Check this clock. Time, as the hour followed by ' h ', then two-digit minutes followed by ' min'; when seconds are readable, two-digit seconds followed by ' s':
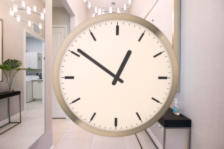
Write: 12 h 51 min
